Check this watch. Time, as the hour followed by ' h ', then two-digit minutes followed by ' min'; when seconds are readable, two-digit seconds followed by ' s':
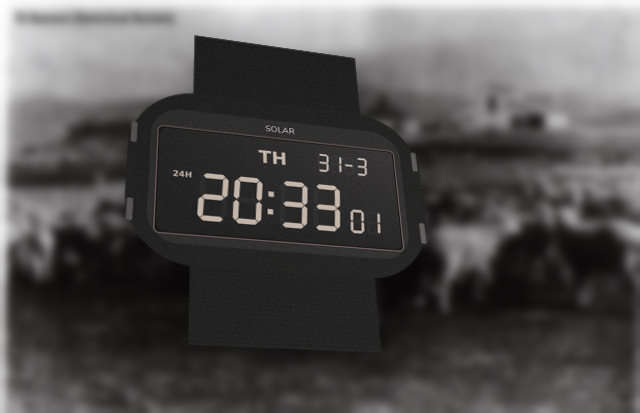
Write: 20 h 33 min 01 s
